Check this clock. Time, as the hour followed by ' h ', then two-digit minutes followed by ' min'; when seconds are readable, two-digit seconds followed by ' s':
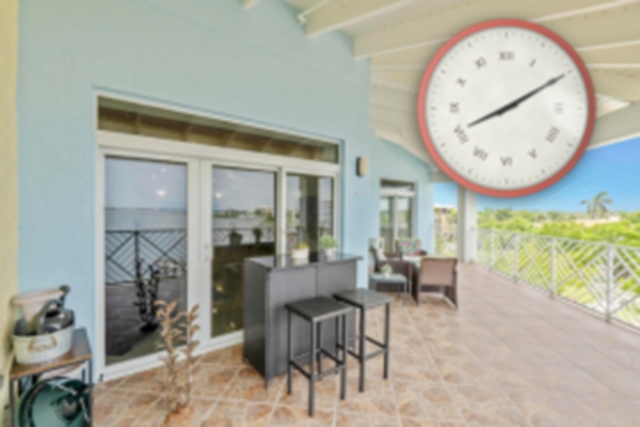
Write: 8 h 10 min
